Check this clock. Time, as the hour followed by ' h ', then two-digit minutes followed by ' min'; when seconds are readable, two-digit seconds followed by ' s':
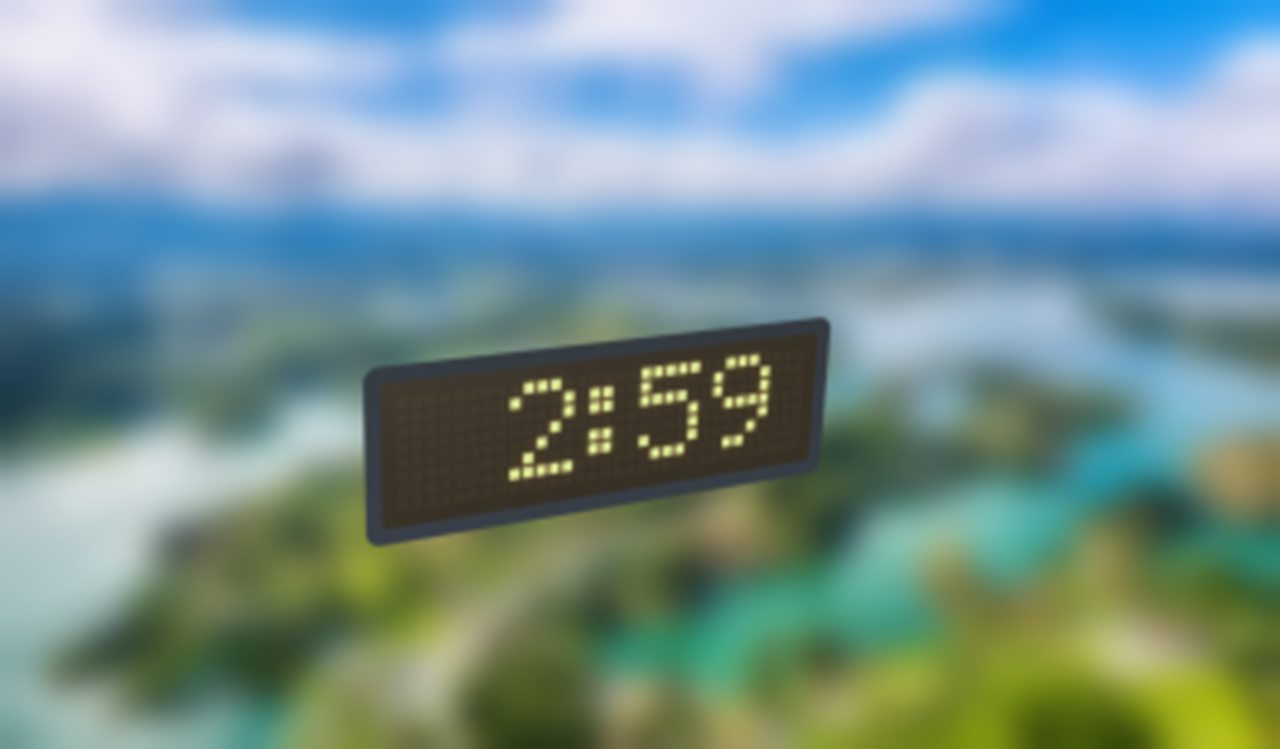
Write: 2 h 59 min
